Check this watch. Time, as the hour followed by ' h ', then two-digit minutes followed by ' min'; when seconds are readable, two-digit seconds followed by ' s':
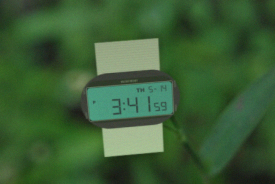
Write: 3 h 41 min 59 s
